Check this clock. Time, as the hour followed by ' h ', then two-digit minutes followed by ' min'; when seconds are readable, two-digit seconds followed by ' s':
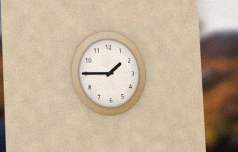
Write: 1 h 45 min
